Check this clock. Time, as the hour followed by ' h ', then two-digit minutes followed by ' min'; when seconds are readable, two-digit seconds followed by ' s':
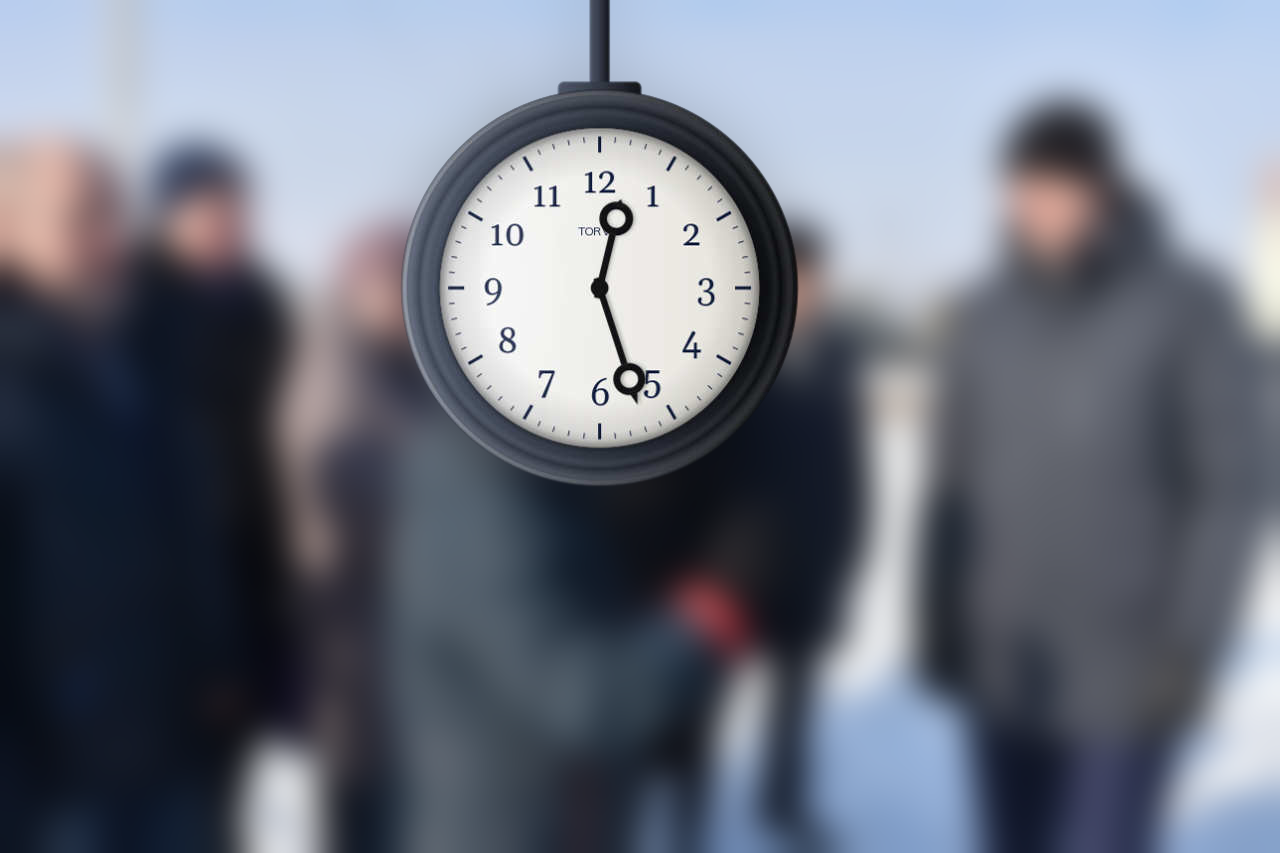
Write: 12 h 27 min
